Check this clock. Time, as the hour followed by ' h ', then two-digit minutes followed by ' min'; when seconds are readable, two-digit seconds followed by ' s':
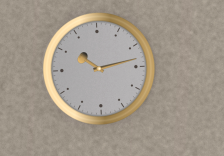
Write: 10 h 13 min
